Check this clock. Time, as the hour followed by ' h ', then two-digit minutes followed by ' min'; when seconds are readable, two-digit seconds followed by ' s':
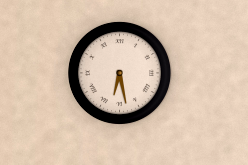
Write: 6 h 28 min
